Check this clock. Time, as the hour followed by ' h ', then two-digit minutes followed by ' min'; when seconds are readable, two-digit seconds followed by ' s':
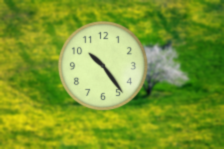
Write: 10 h 24 min
